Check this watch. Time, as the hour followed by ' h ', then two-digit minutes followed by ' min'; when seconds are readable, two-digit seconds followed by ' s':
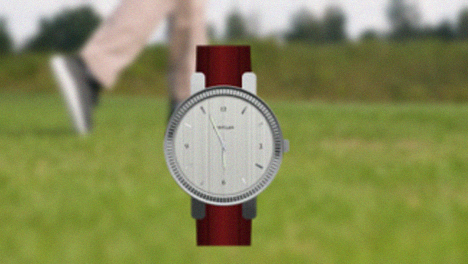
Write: 5 h 56 min
